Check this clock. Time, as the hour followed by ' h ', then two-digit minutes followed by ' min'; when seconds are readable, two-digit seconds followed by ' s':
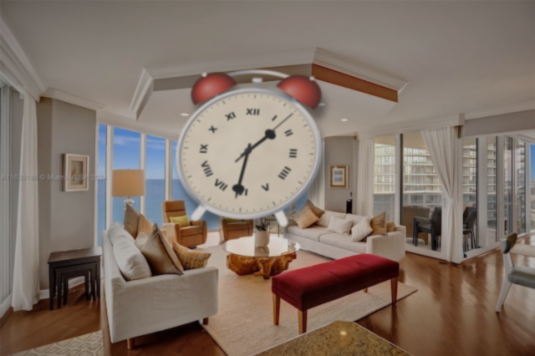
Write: 1 h 31 min 07 s
